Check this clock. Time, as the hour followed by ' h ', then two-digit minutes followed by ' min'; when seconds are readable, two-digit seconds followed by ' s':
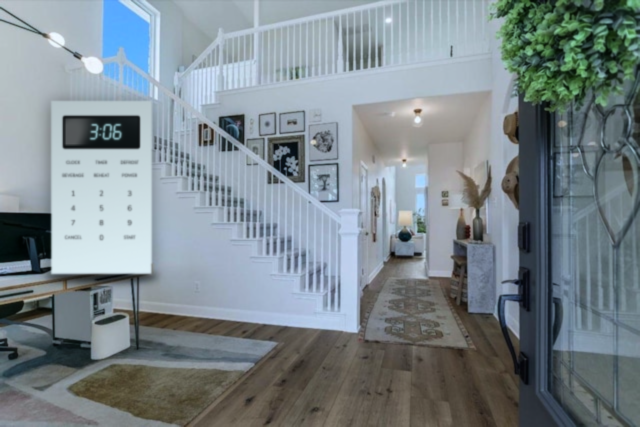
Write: 3 h 06 min
